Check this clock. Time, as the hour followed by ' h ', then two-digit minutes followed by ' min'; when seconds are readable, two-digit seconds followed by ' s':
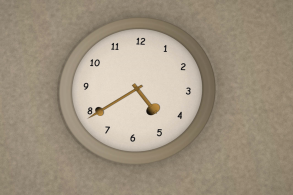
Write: 4 h 39 min
